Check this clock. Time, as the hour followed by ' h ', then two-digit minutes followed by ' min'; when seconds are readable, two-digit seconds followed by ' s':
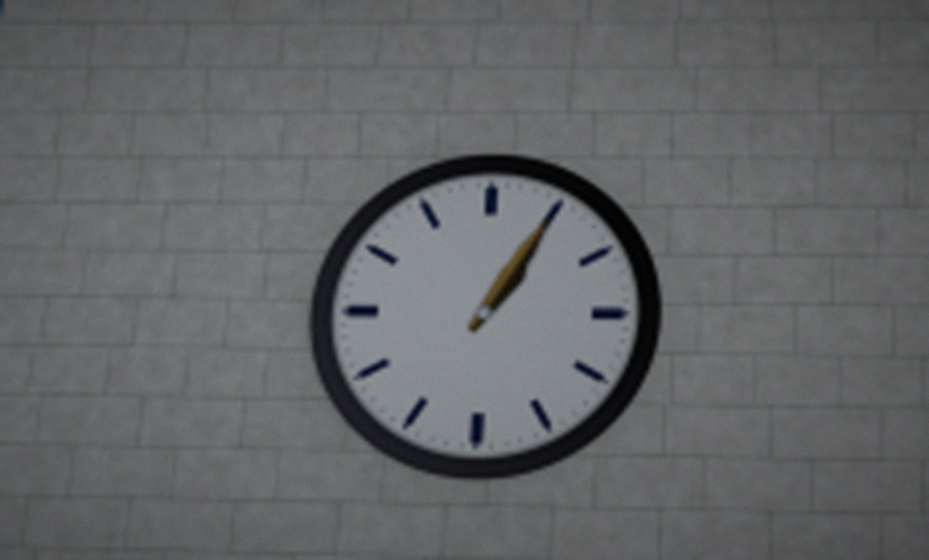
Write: 1 h 05 min
